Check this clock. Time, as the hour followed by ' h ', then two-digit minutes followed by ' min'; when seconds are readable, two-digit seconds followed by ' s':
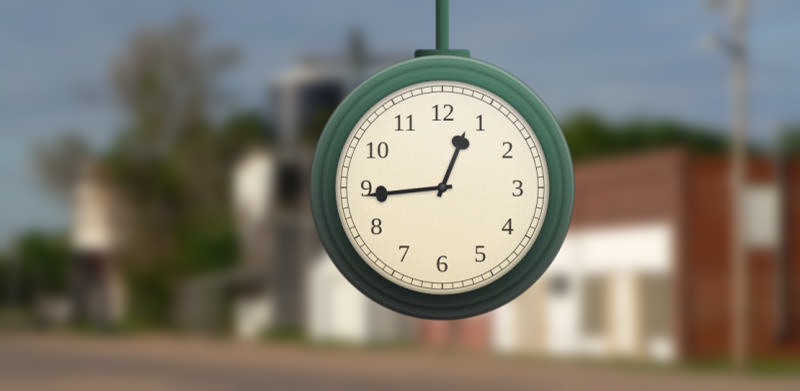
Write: 12 h 44 min
